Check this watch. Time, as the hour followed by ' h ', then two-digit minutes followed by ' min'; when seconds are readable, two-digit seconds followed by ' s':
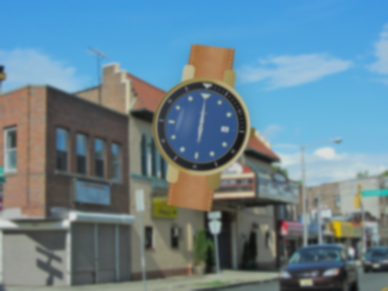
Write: 6 h 00 min
